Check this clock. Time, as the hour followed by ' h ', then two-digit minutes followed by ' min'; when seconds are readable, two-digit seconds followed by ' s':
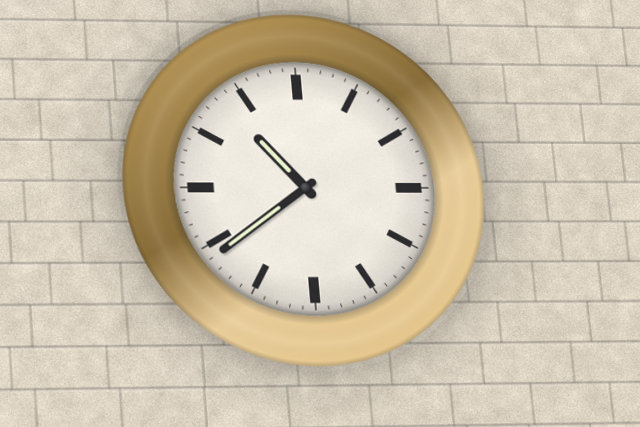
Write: 10 h 39 min
